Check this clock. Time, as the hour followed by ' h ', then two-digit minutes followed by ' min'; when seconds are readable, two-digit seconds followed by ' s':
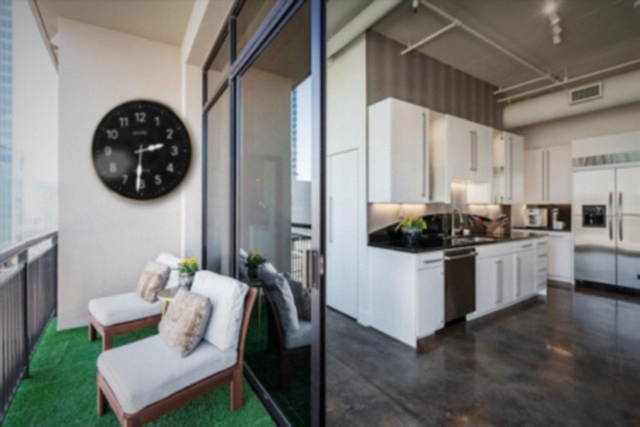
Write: 2 h 31 min
